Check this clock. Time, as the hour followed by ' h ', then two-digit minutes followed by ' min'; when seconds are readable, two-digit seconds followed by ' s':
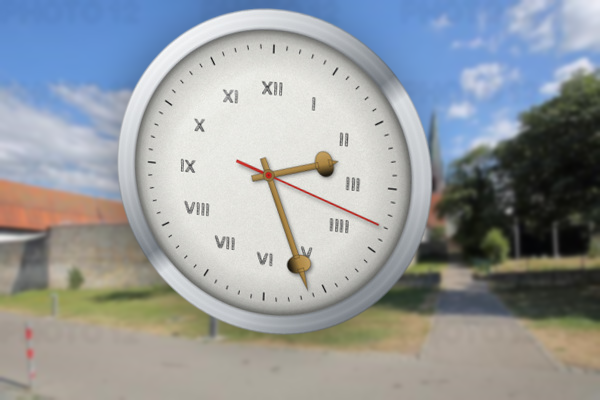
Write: 2 h 26 min 18 s
